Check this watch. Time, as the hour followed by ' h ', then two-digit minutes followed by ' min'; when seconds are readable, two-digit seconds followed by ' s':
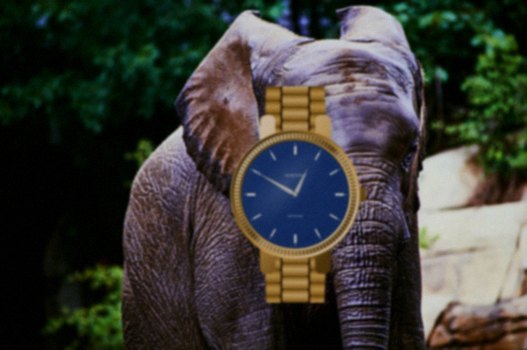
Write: 12 h 50 min
